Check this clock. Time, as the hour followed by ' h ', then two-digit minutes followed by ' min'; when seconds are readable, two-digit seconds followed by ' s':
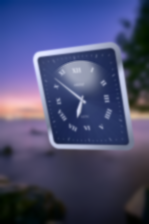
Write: 6 h 52 min
